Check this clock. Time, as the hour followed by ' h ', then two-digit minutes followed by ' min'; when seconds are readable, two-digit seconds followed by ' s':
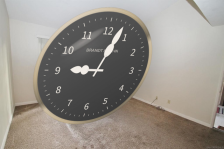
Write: 9 h 03 min
